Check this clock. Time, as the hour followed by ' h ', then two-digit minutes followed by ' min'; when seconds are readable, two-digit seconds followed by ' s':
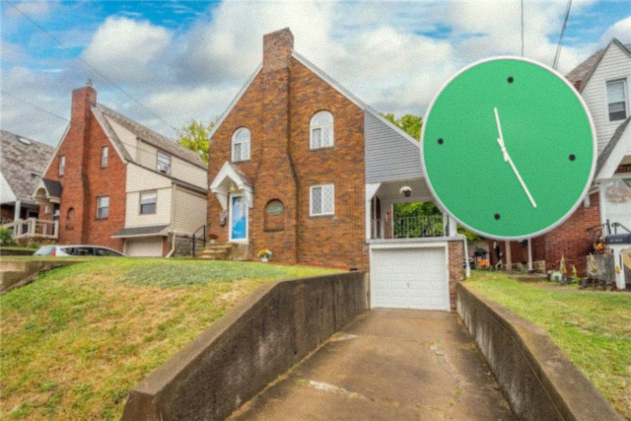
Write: 11 h 24 min
